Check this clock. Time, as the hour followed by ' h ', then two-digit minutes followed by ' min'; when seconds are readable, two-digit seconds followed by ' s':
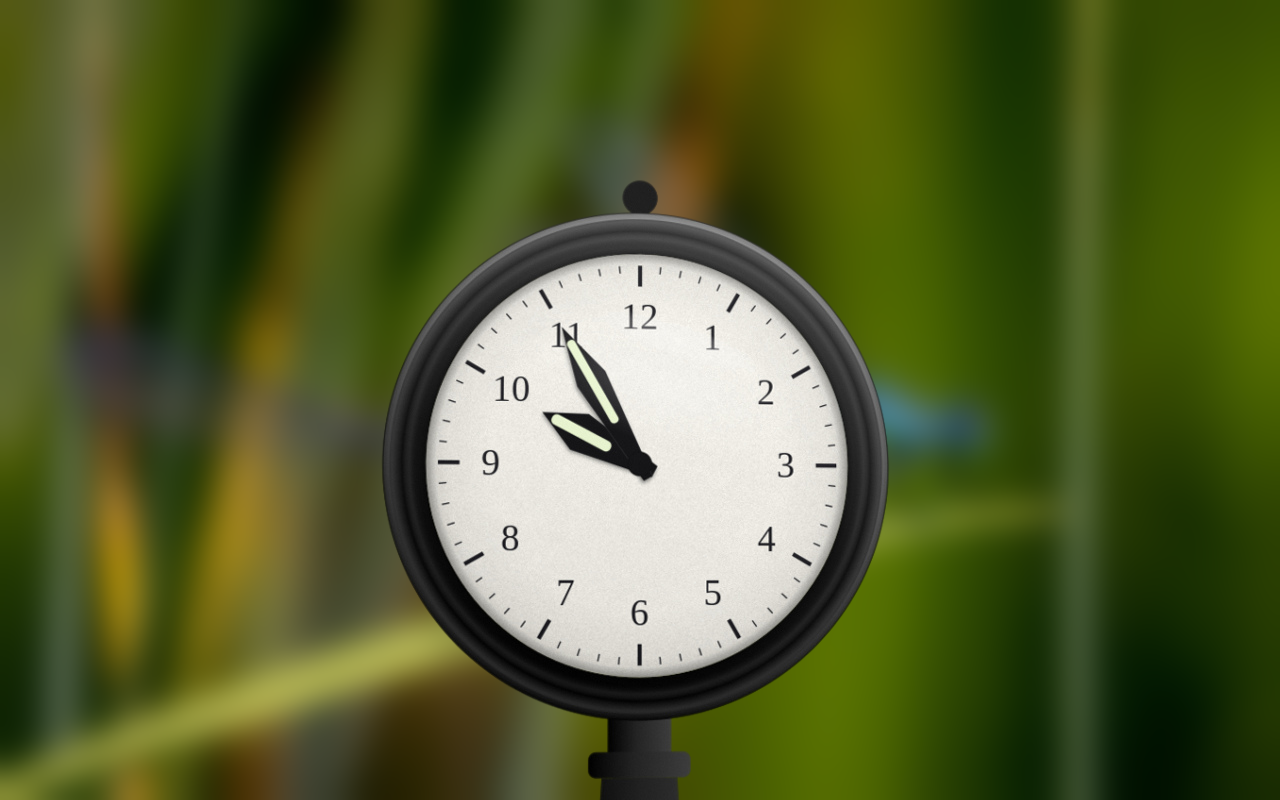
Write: 9 h 55 min
